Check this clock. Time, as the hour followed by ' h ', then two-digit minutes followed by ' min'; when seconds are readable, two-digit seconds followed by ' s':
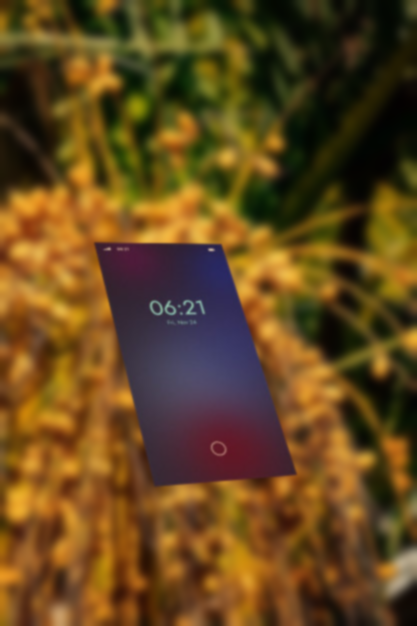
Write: 6 h 21 min
